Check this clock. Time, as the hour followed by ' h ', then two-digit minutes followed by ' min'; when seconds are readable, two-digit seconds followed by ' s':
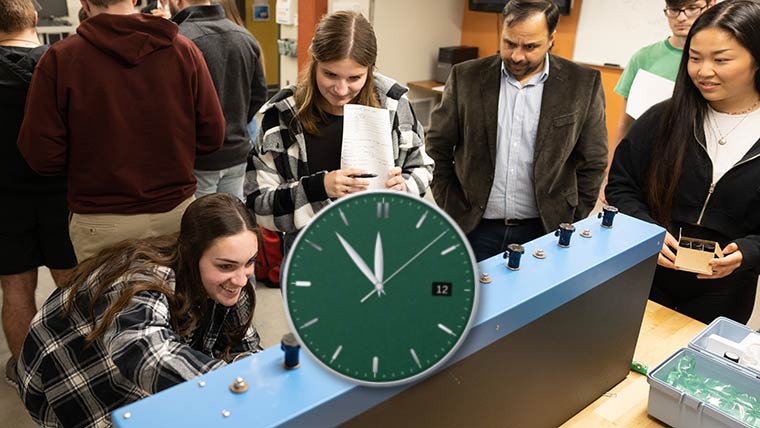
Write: 11 h 53 min 08 s
